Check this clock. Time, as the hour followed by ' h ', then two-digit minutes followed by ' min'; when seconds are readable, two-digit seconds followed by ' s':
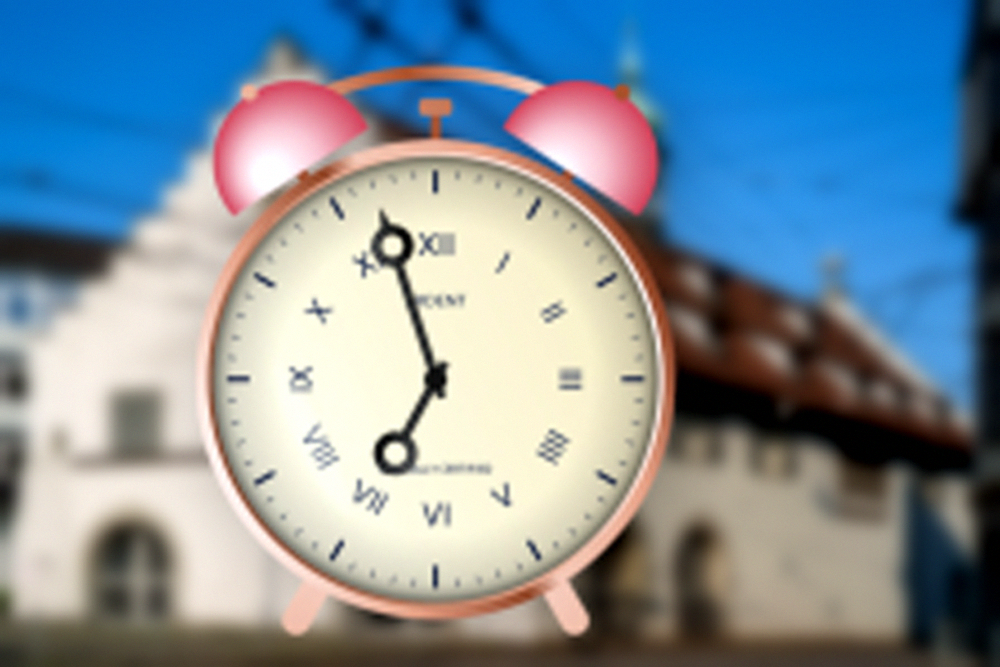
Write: 6 h 57 min
